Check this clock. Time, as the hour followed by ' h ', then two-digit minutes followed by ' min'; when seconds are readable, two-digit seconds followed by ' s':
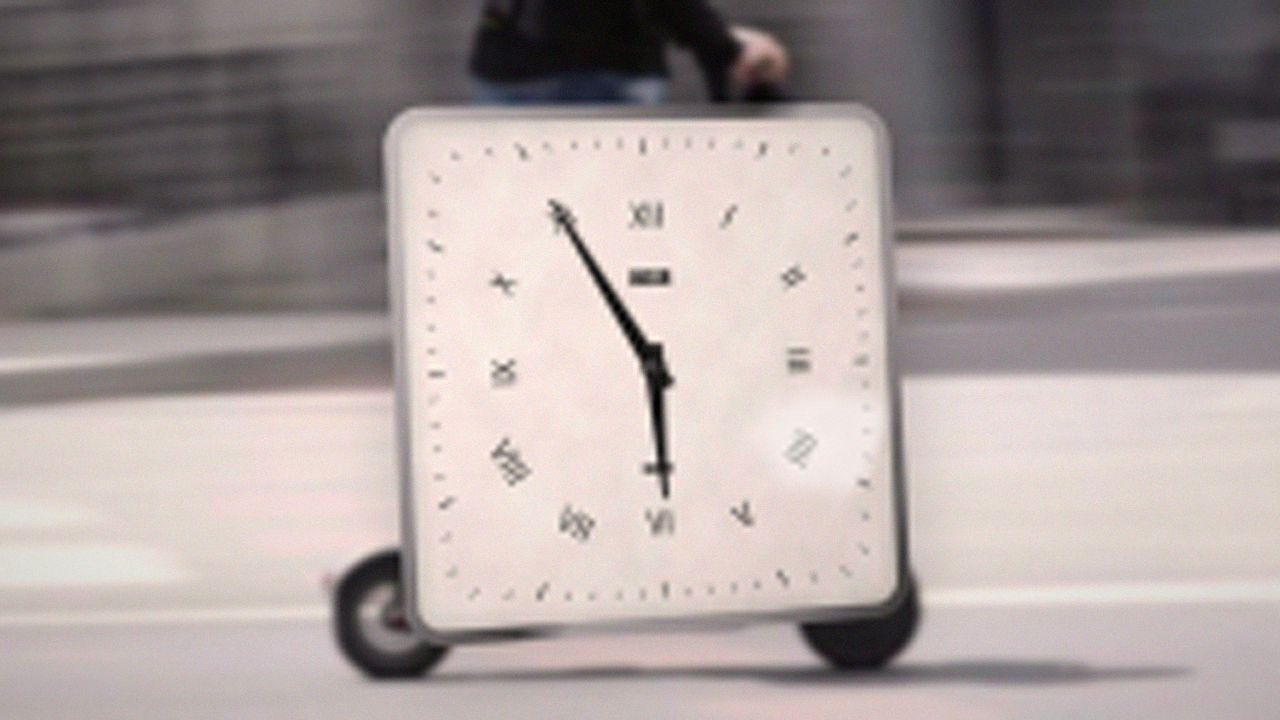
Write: 5 h 55 min
